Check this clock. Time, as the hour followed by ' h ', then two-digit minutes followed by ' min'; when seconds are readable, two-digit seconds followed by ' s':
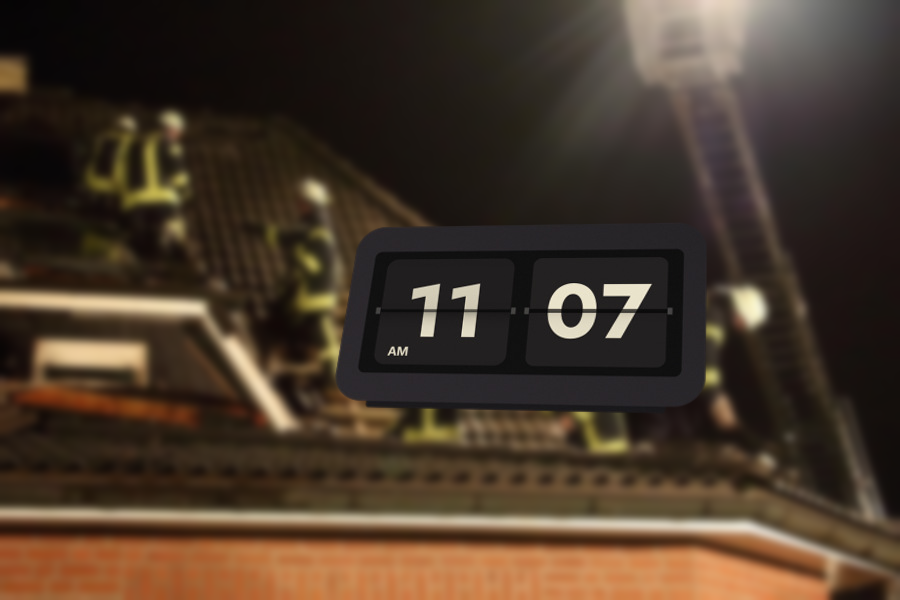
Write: 11 h 07 min
